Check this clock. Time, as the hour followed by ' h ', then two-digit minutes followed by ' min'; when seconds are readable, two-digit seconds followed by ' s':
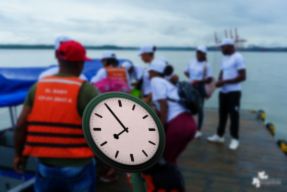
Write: 7 h 55 min
